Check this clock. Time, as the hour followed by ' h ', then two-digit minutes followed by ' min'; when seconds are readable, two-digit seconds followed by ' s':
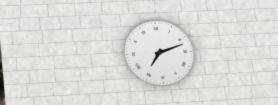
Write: 7 h 12 min
